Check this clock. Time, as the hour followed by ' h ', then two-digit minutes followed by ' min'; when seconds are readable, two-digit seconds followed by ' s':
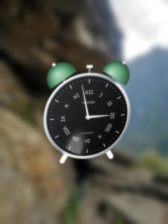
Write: 2 h 58 min
